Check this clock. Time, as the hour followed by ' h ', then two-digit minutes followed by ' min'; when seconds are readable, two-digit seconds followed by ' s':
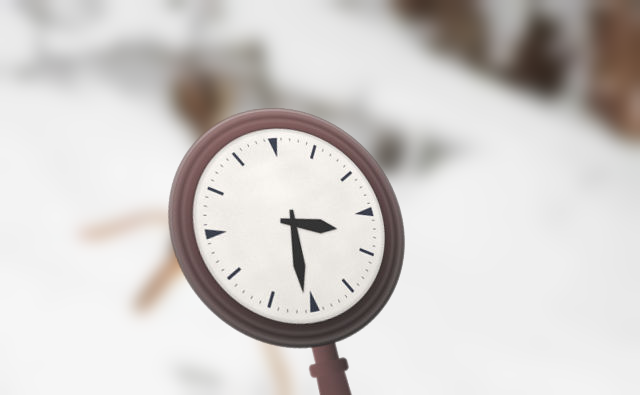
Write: 3 h 31 min
